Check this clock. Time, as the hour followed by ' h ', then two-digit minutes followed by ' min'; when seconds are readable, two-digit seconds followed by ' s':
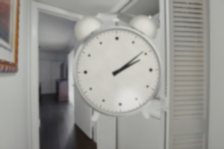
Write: 2 h 09 min
